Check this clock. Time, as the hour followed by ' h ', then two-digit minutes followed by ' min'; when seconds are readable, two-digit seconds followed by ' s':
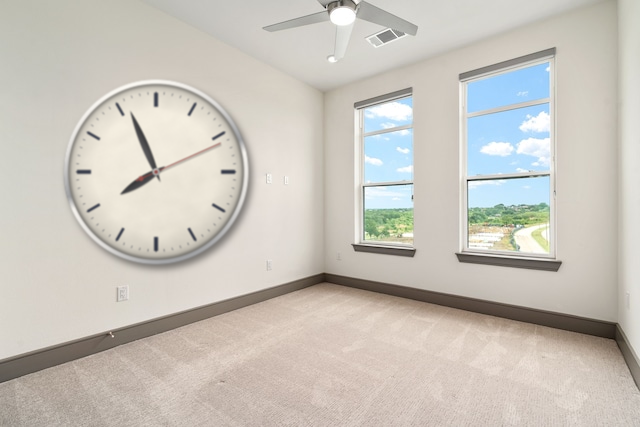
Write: 7 h 56 min 11 s
